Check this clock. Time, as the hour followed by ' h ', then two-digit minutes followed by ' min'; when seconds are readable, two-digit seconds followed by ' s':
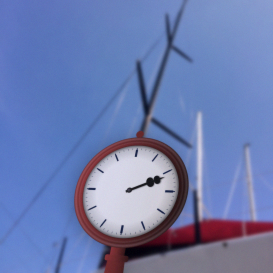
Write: 2 h 11 min
